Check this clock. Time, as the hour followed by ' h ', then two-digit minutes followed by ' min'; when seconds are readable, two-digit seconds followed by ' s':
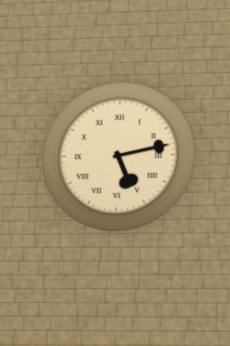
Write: 5 h 13 min
